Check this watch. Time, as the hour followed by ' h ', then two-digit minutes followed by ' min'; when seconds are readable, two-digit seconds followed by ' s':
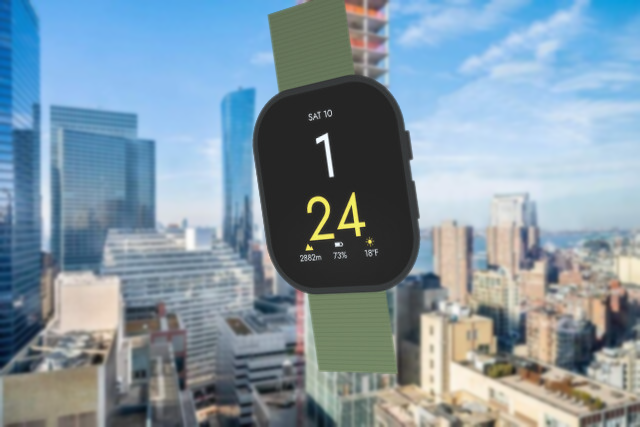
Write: 1 h 24 min
